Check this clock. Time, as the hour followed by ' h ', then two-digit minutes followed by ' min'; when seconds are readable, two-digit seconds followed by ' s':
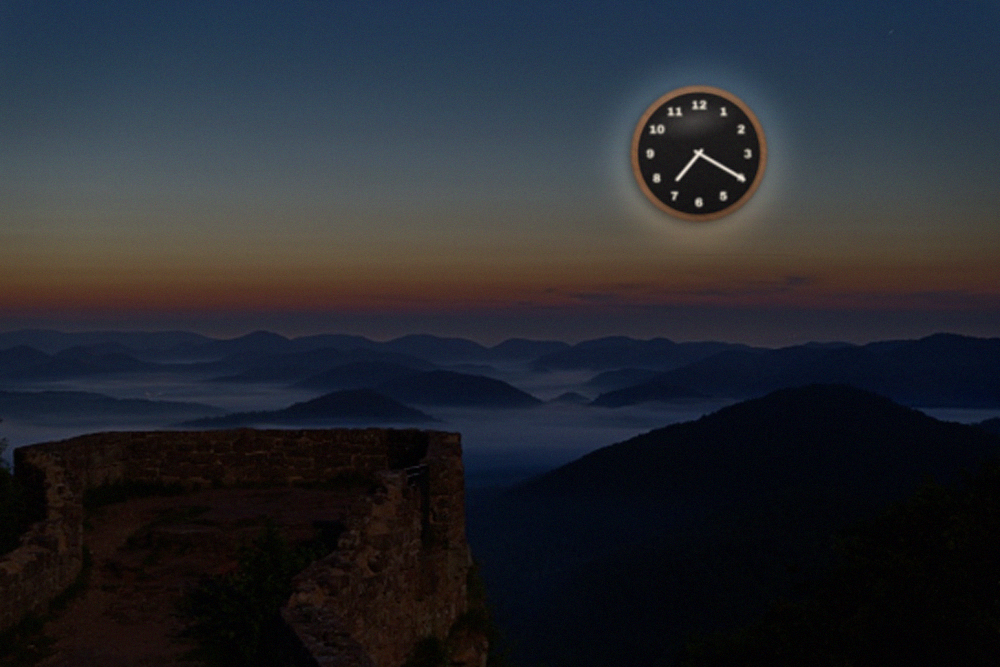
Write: 7 h 20 min
